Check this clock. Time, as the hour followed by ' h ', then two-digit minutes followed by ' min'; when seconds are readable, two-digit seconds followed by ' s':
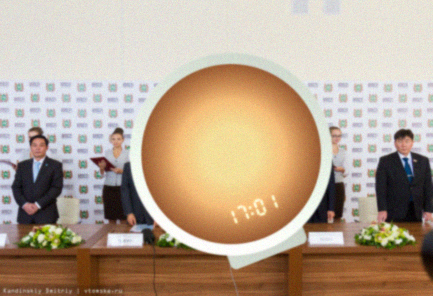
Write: 17 h 01 min
